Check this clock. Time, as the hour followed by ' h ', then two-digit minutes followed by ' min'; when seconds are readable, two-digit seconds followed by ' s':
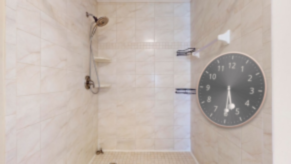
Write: 5 h 30 min
